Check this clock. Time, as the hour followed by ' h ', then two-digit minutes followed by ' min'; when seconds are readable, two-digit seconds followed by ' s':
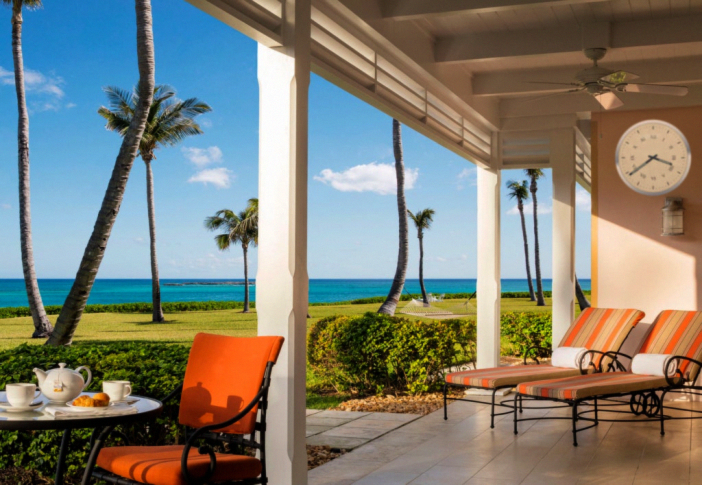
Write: 3 h 39 min
